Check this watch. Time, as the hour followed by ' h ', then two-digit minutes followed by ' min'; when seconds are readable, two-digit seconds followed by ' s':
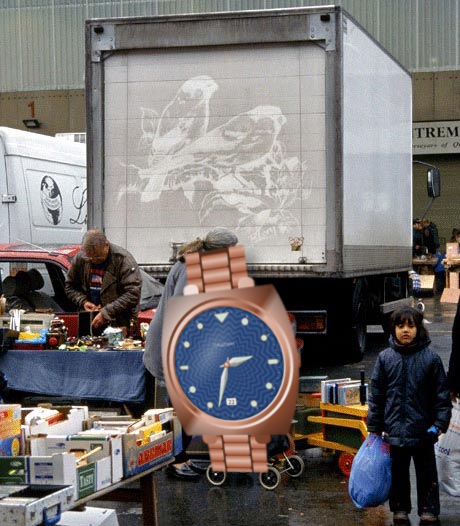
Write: 2 h 33 min
